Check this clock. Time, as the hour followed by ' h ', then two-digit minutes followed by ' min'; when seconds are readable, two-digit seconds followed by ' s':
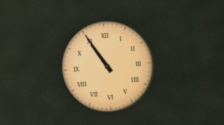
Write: 10 h 55 min
